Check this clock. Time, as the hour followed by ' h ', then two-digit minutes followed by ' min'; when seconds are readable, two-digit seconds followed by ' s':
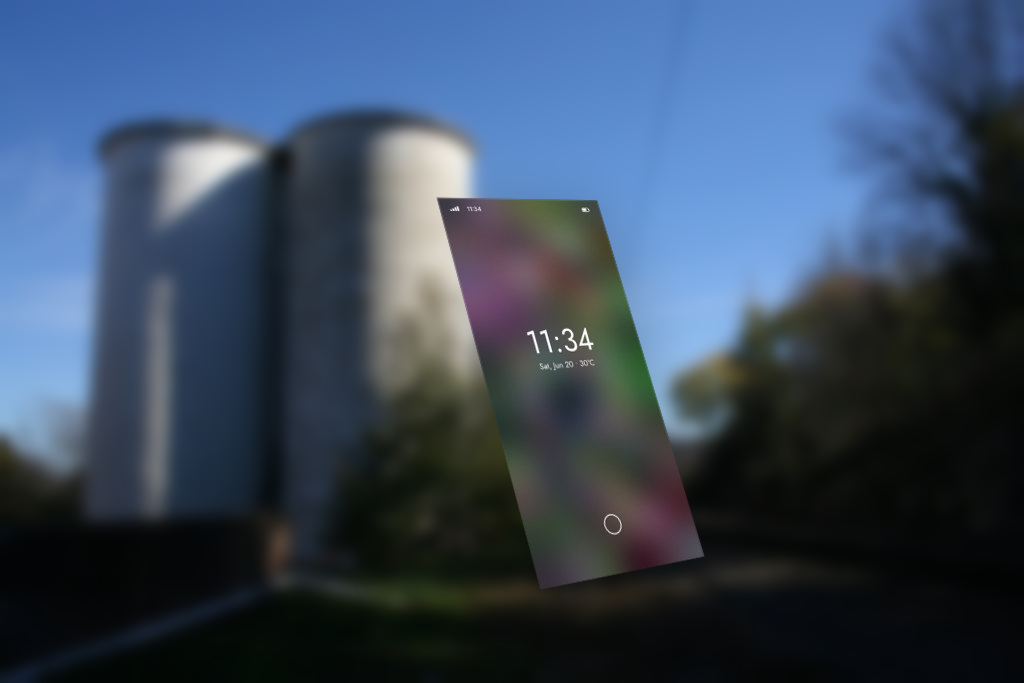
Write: 11 h 34 min
